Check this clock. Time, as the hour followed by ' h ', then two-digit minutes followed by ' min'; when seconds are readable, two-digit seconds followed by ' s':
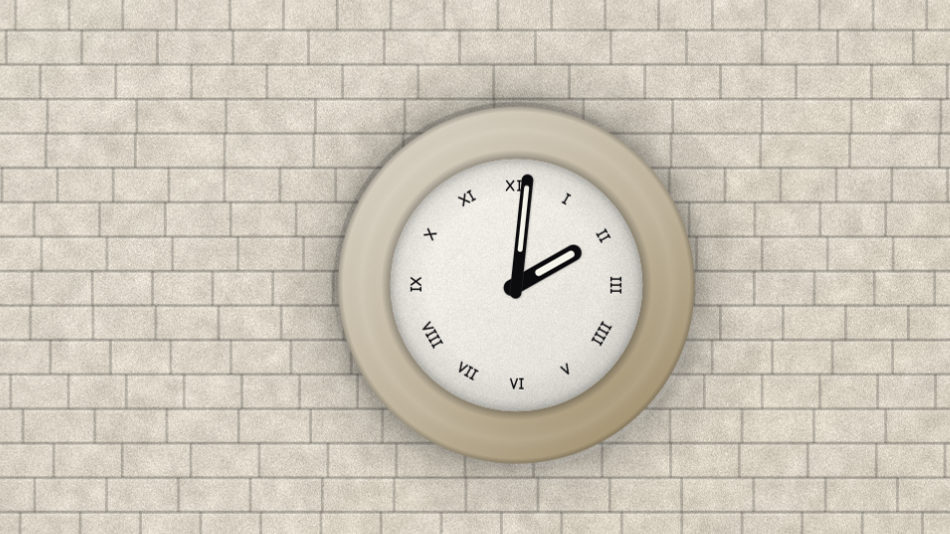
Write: 2 h 01 min
